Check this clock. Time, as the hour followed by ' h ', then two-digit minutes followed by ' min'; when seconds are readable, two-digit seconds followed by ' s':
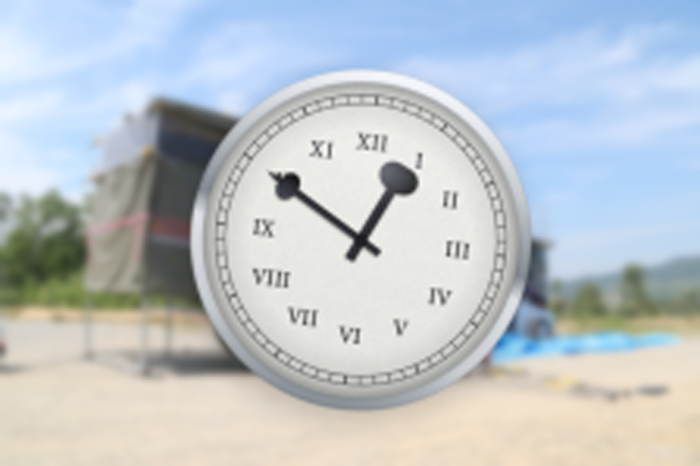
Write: 12 h 50 min
